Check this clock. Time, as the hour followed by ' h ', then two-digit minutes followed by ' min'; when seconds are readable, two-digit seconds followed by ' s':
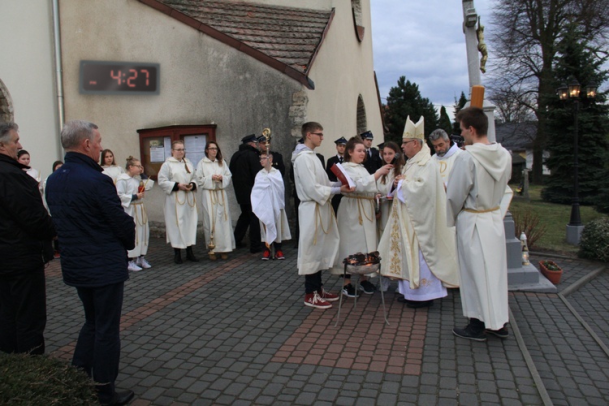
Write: 4 h 27 min
